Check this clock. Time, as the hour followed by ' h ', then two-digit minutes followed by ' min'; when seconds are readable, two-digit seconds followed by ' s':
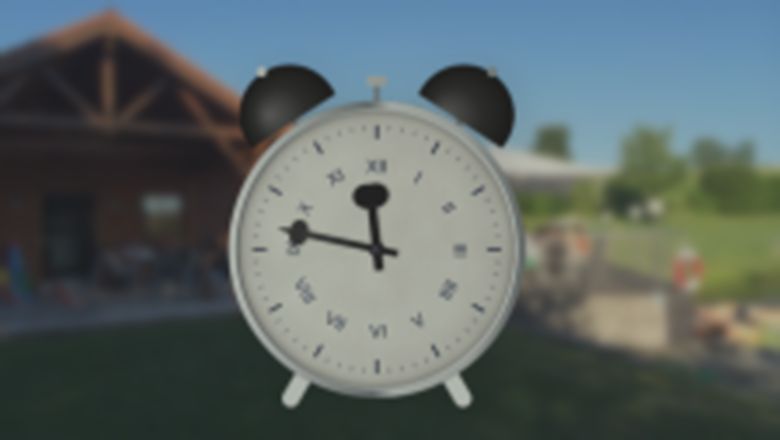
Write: 11 h 47 min
